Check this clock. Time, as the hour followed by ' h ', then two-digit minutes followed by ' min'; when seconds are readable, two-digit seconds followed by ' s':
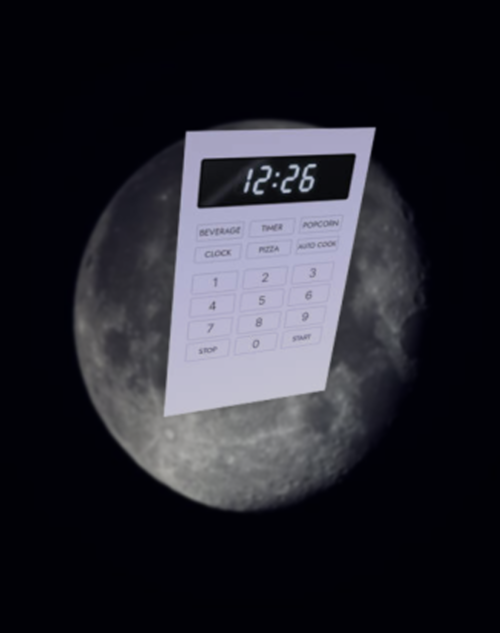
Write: 12 h 26 min
